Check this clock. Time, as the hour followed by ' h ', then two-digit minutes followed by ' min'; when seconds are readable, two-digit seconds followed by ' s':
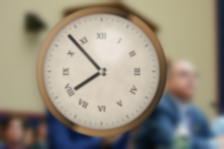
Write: 7 h 53 min
